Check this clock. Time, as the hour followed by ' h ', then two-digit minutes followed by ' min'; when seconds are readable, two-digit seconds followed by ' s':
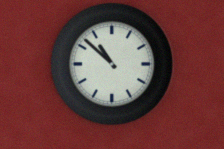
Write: 10 h 52 min
